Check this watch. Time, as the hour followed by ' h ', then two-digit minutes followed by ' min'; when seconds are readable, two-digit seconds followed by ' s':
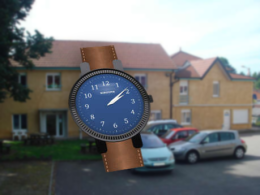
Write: 2 h 09 min
